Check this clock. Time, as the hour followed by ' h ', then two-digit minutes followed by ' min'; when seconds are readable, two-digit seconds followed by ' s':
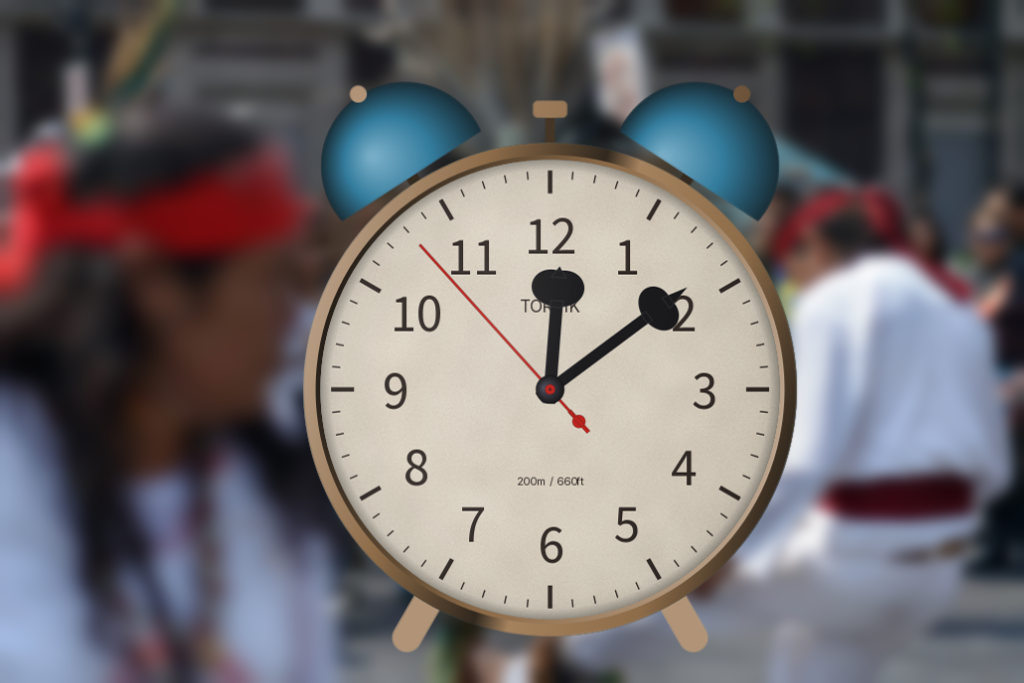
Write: 12 h 08 min 53 s
